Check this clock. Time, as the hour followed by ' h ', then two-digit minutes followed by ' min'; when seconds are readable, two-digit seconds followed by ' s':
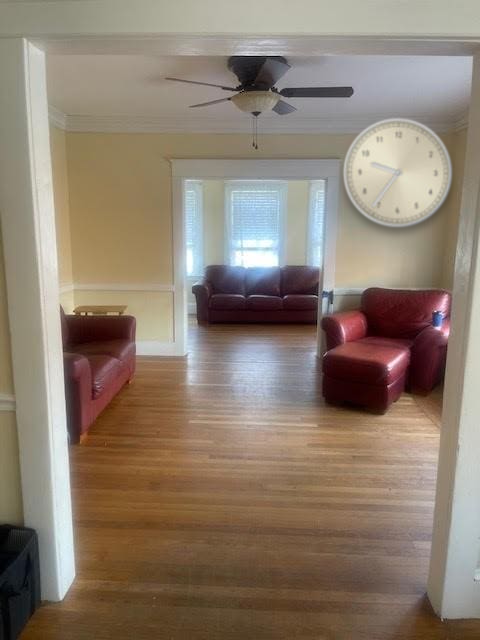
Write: 9 h 36 min
